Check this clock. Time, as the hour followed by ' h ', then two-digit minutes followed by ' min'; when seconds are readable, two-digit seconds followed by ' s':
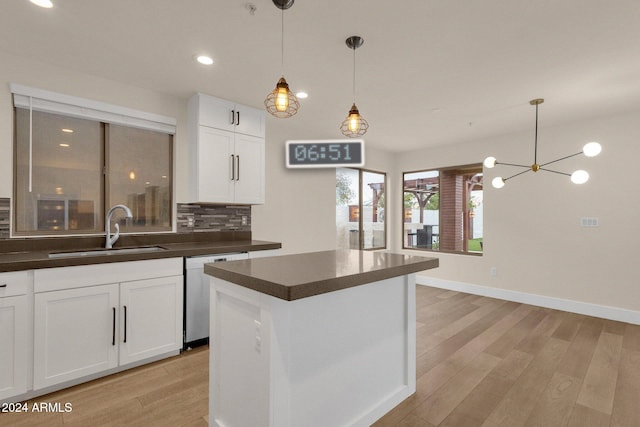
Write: 6 h 51 min
